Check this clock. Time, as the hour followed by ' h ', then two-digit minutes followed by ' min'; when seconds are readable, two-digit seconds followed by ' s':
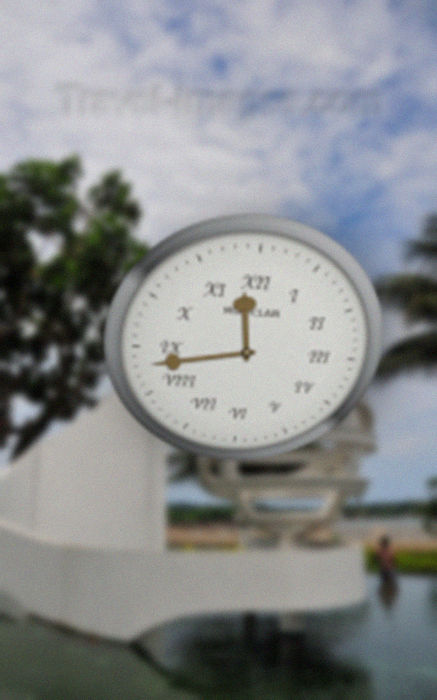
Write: 11 h 43 min
